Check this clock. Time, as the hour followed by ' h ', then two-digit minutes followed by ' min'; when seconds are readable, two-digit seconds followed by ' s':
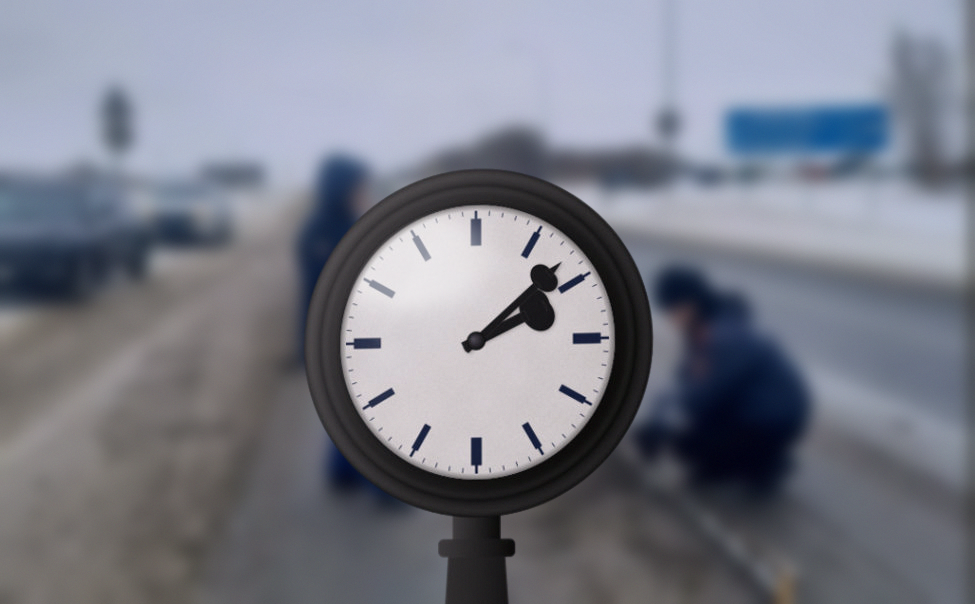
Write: 2 h 08 min
